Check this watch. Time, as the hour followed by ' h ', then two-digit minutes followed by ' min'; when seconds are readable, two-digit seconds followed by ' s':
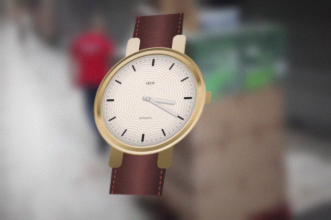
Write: 3 h 20 min
